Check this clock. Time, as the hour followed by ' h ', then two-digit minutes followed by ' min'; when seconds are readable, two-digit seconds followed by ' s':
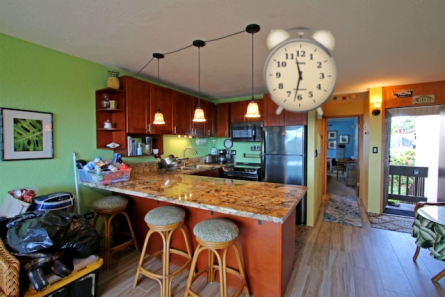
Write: 11 h 32 min
